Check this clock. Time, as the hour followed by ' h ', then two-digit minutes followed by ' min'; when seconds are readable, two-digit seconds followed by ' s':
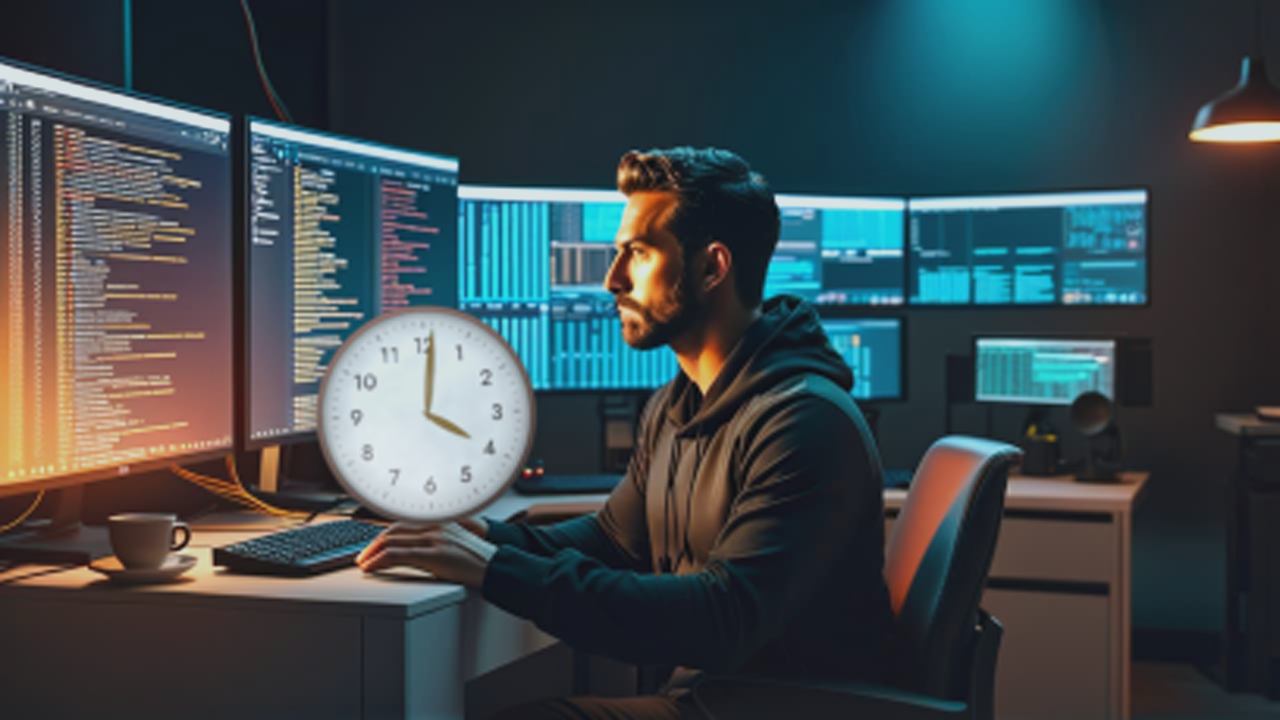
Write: 4 h 01 min
